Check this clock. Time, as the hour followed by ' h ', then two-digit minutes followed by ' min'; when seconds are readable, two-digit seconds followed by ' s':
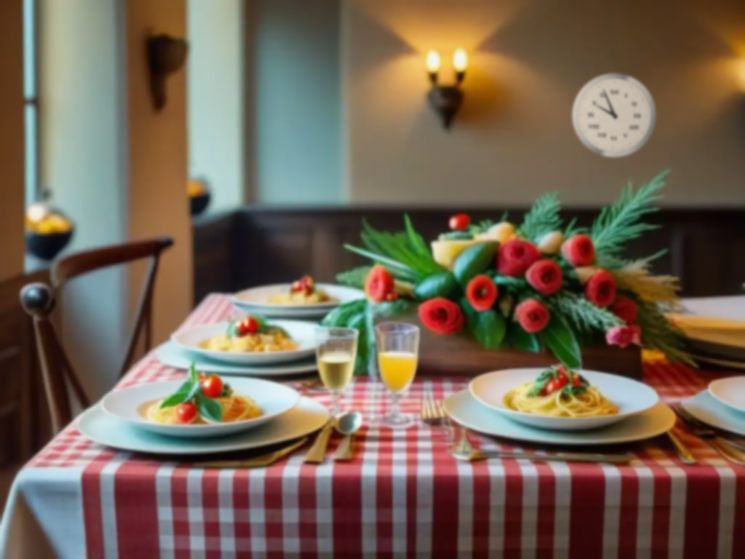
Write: 9 h 56 min
